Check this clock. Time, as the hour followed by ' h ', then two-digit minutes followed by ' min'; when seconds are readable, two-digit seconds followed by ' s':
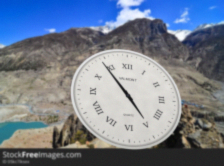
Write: 4 h 54 min
